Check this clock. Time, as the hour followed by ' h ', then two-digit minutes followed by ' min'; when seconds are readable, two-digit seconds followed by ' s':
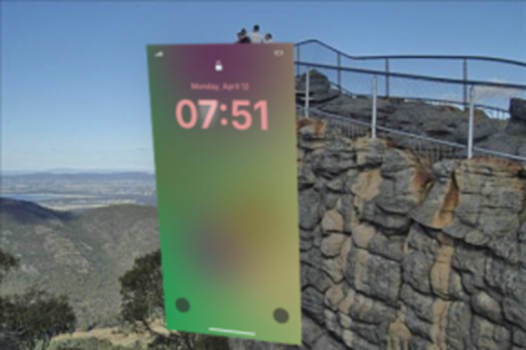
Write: 7 h 51 min
